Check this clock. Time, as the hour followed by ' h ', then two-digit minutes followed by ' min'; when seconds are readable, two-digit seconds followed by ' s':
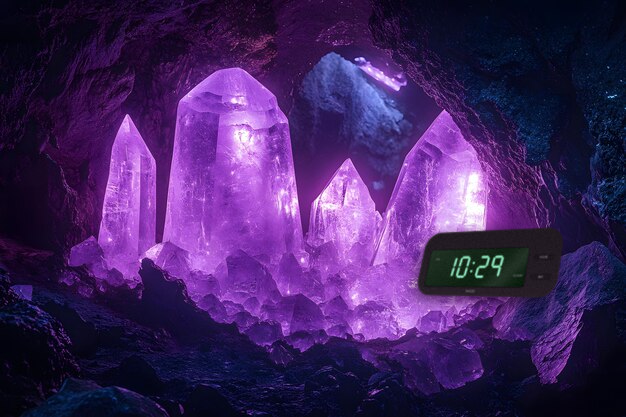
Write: 10 h 29 min
